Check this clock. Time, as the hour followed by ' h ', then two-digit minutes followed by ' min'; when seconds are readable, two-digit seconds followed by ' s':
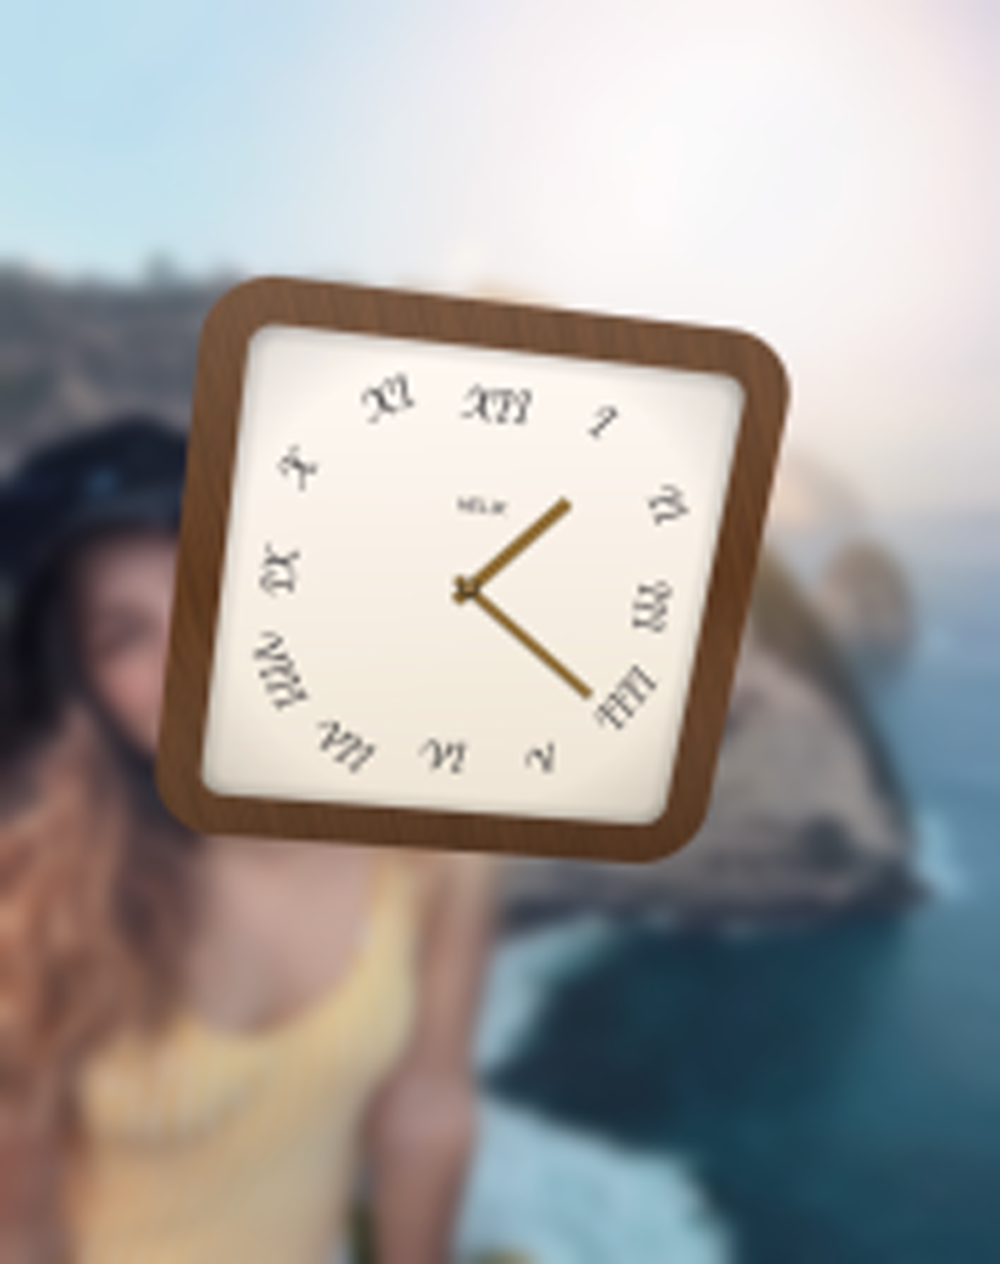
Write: 1 h 21 min
